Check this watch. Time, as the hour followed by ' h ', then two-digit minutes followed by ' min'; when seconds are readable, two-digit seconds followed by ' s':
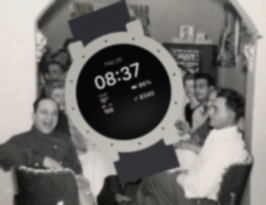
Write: 8 h 37 min
